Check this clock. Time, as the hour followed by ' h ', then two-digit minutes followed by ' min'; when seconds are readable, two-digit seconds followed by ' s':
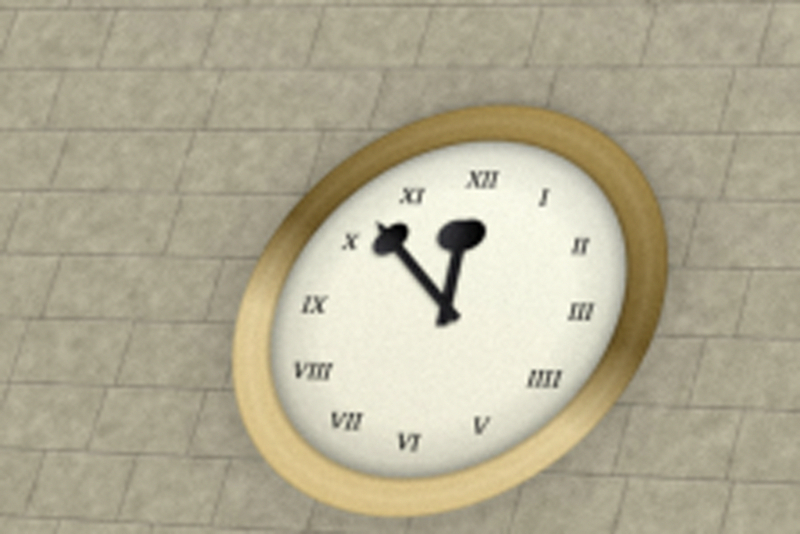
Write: 11 h 52 min
